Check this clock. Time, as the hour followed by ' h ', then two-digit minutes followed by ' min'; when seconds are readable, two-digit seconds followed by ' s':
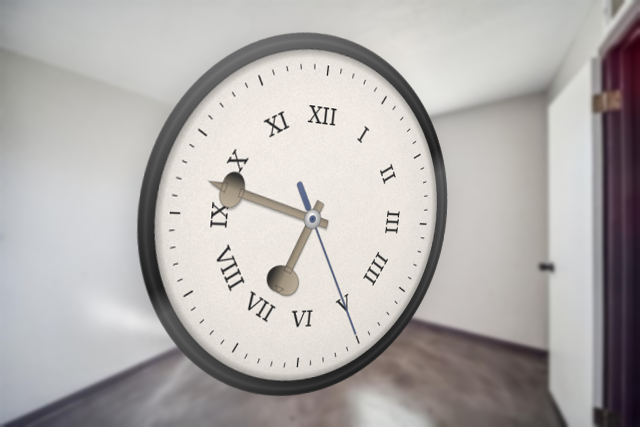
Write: 6 h 47 min 25 s
